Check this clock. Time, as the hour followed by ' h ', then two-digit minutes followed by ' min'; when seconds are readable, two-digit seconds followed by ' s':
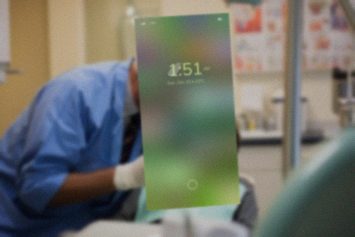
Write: 1 h 51 min
